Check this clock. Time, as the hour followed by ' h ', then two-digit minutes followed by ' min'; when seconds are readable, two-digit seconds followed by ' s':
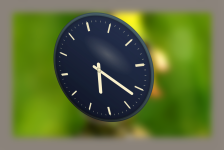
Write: 6 h 22 min
